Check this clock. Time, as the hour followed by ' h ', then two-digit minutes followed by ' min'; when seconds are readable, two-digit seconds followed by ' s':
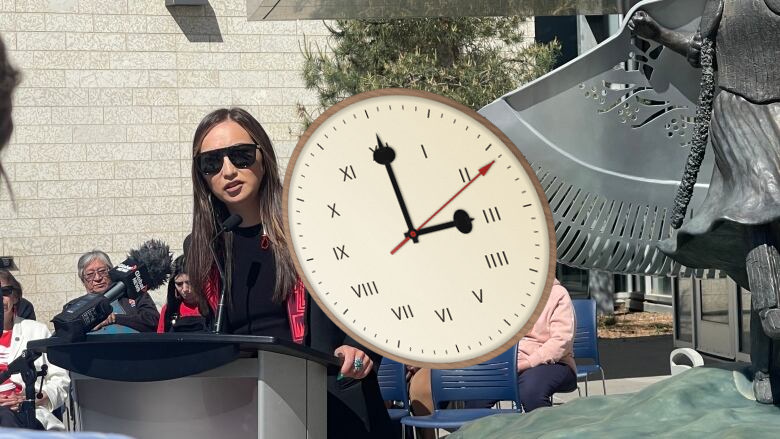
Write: 3 h 00 min 11 s
